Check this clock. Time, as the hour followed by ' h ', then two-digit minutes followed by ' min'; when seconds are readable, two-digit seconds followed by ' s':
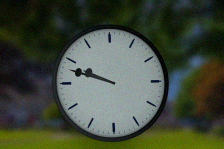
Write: 9 h 48 min
